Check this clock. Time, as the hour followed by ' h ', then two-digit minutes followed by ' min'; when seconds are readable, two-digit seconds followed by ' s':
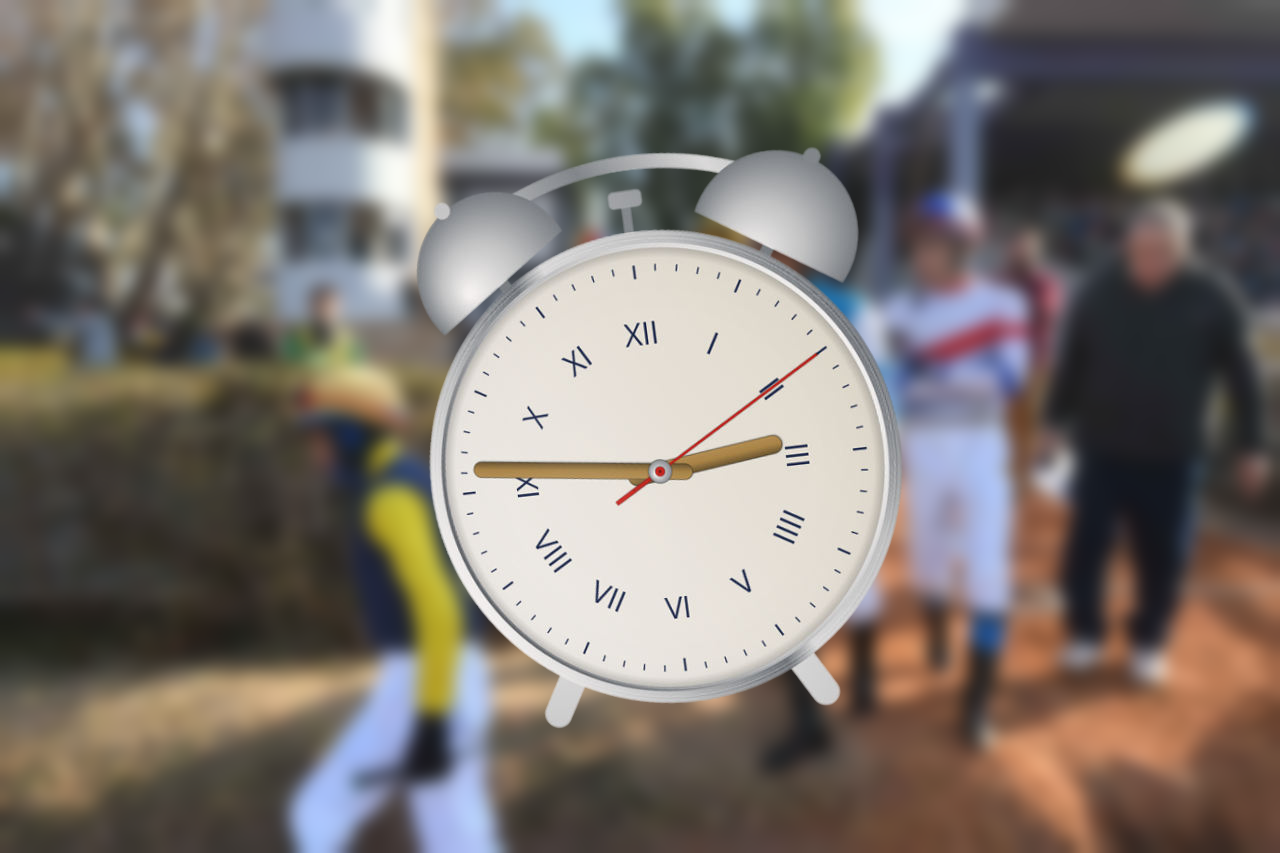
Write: 2 h 46 min 10 s
